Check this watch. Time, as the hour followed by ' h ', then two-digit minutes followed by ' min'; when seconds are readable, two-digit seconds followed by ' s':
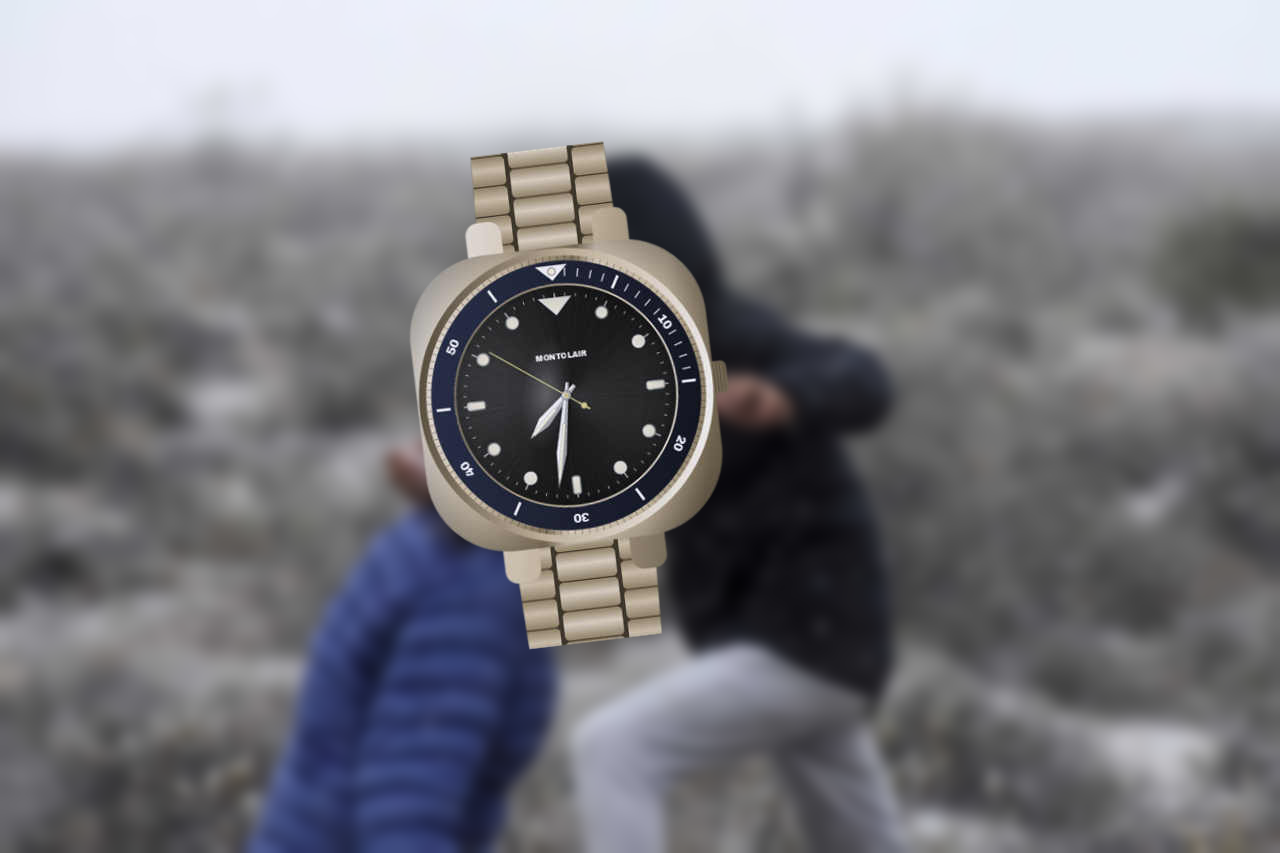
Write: 7 h 31 min 51 s
